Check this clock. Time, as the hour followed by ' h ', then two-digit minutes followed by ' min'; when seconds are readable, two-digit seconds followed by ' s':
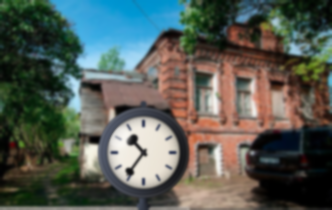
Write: 10 h 36 min
